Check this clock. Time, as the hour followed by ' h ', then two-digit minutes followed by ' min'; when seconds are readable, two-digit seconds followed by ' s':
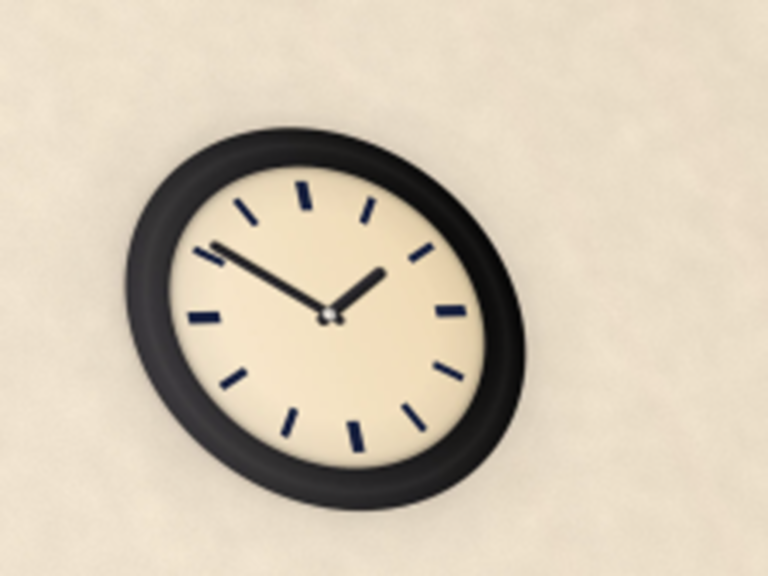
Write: 1 h 51 min
